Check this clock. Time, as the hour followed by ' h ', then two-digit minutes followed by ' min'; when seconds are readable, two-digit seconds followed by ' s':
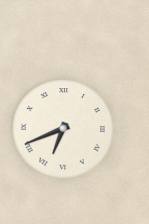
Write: 6 h 41 min
